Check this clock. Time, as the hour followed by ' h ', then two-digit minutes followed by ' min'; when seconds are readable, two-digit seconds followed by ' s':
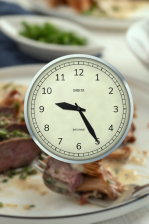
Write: 9 h 25 min
